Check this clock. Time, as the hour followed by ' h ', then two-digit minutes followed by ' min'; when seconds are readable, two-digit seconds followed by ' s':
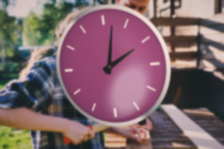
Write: 2 h 02 min
